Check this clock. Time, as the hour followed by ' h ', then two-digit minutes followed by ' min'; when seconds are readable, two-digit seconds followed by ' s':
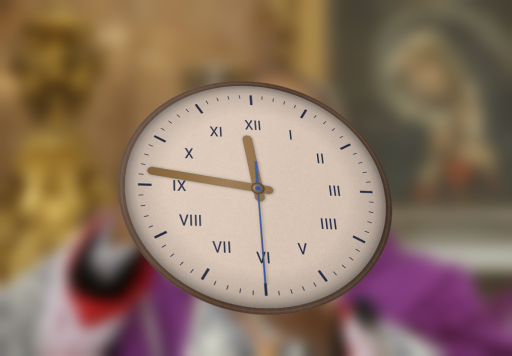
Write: 11 h 46 min 30 s
